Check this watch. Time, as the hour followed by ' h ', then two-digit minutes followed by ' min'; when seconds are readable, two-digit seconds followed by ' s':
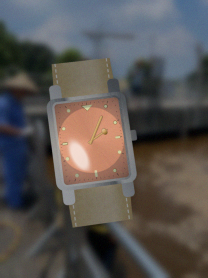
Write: 2 h 05 min
